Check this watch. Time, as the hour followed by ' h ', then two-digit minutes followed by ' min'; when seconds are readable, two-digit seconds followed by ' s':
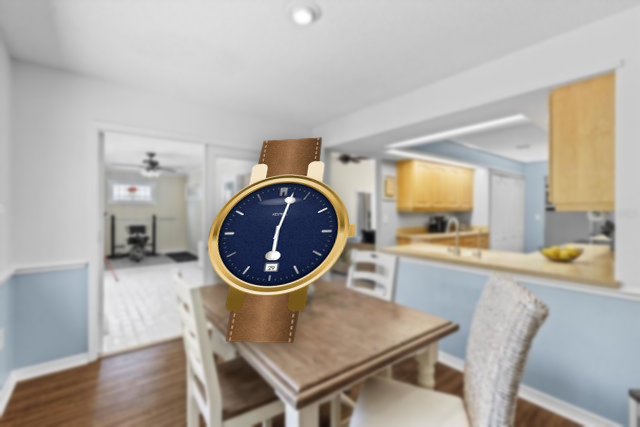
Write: 6 h 02 min
